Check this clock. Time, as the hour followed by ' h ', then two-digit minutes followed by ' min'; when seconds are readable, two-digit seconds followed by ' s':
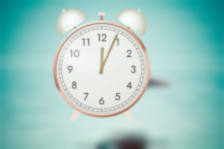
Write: 12 h 04 min
